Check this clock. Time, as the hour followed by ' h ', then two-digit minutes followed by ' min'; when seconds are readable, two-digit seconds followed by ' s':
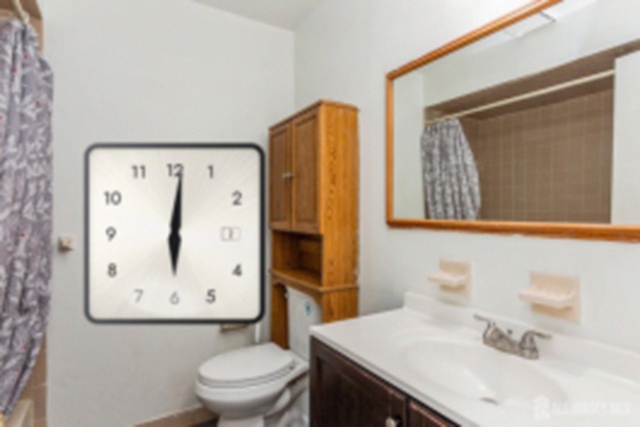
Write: 6 h 01 min
